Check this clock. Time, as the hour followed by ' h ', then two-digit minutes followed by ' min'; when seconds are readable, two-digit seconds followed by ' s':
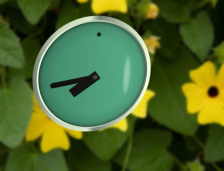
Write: 7 h 43 min
